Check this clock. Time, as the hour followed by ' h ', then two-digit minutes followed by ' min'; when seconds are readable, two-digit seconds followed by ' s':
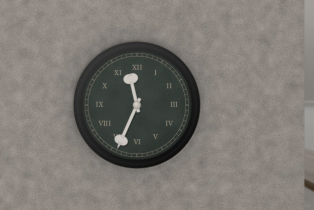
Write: 11 h 34 min
